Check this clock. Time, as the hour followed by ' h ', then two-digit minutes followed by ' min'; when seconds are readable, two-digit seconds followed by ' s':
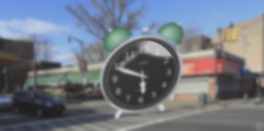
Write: 5 h 49 min
